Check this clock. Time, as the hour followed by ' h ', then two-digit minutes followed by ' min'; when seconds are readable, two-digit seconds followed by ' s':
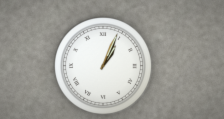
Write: 1 h 04 min
